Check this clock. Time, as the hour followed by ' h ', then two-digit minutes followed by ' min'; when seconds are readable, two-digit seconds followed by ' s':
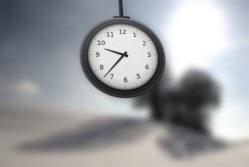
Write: 9 h 37 min
